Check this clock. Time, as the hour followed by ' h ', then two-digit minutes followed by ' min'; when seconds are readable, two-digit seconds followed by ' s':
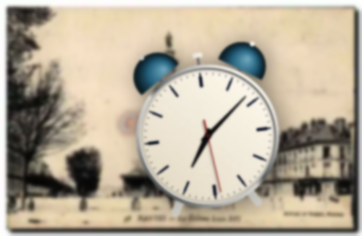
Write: 7 h 08 min 29 s
